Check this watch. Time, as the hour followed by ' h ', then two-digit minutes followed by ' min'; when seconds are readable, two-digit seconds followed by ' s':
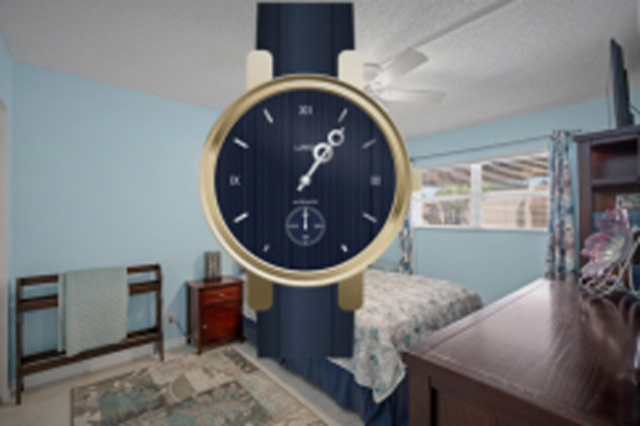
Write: 1 h 06 min
